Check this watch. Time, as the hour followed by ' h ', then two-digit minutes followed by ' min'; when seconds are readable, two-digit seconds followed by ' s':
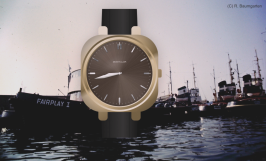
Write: 8 h 43 min
